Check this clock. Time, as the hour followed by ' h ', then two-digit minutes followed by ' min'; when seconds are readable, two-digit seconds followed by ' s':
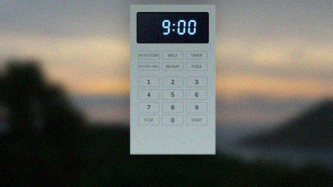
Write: 9 h 00 min
